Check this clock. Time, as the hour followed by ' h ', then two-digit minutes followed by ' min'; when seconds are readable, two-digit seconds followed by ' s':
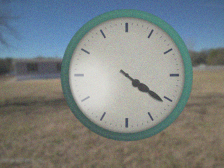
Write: 4 h 21 min
